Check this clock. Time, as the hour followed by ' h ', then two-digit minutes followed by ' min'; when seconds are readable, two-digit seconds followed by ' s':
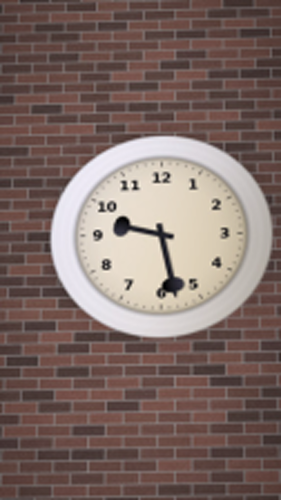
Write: 9 h 28 min
